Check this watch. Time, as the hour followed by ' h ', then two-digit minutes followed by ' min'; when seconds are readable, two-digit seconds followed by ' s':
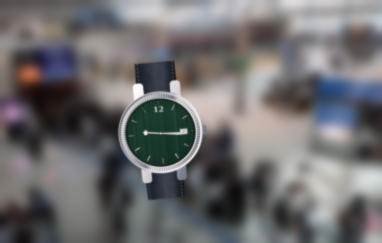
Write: 9 h 16 min
